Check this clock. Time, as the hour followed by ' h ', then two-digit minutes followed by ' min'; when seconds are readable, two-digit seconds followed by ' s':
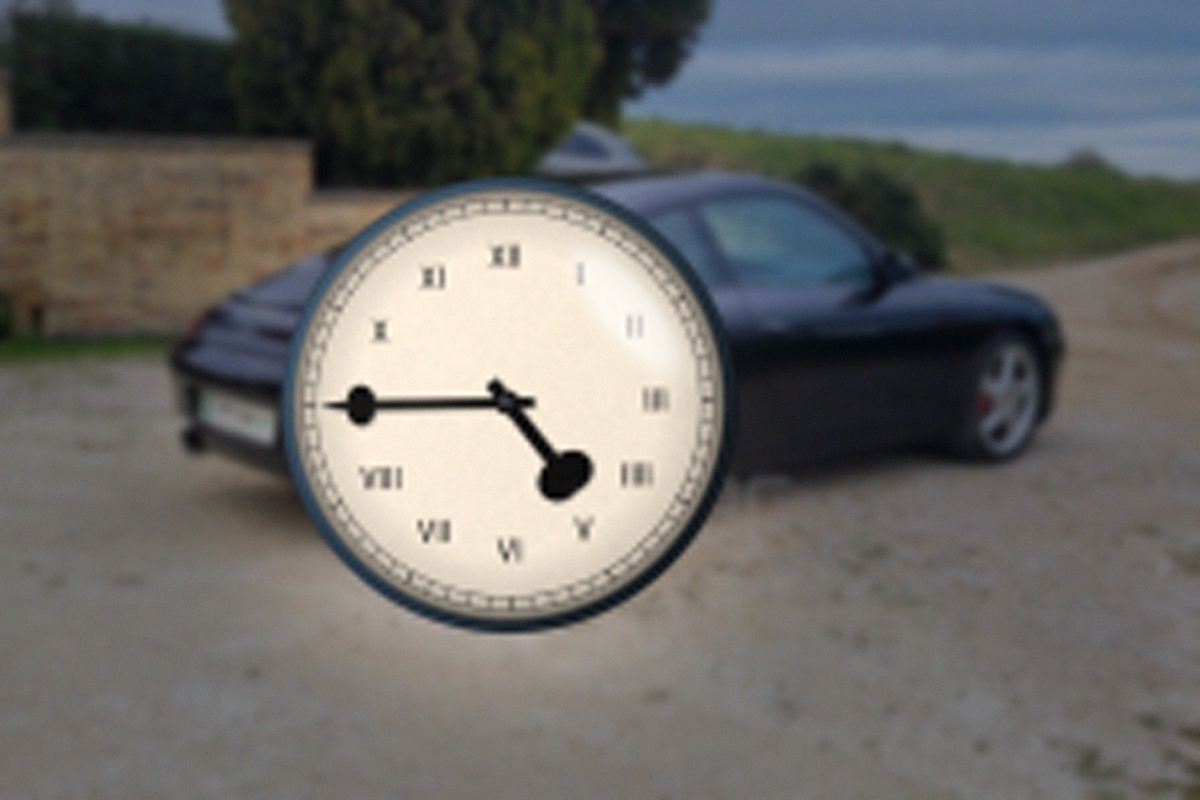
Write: 4 h 45 min
